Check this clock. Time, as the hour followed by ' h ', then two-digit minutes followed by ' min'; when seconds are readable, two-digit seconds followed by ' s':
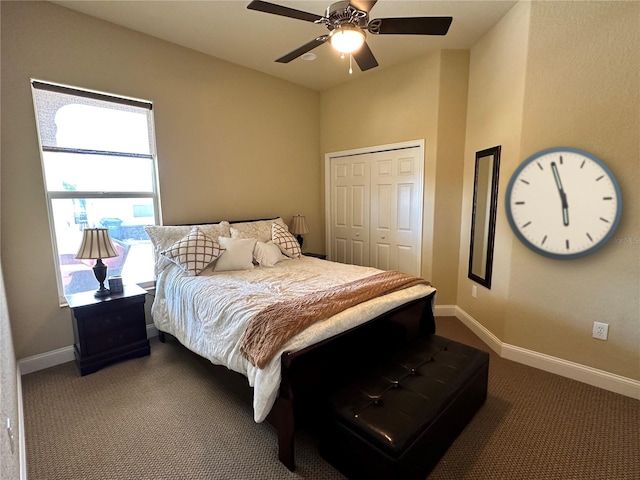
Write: 5 h 58 min
